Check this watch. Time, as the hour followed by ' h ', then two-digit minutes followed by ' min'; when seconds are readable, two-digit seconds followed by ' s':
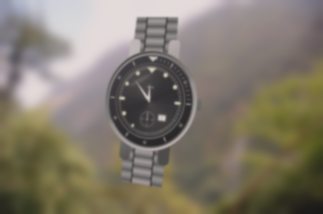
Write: 11 h 53 min
